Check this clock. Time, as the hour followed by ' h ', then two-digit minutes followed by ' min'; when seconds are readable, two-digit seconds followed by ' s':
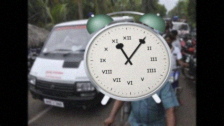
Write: 11 h 06 min
